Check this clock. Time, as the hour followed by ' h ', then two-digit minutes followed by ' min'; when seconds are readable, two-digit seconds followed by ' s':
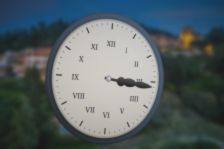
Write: 3 h 16 min
